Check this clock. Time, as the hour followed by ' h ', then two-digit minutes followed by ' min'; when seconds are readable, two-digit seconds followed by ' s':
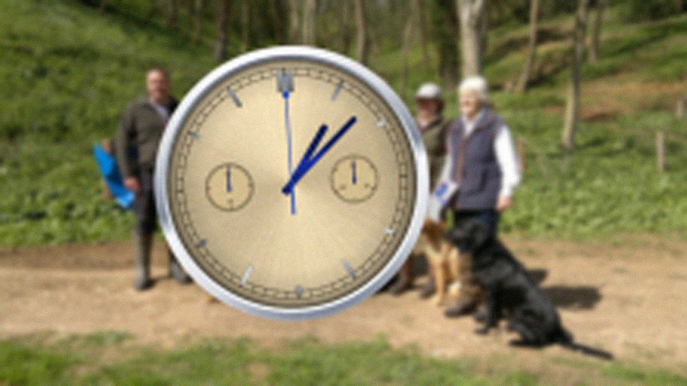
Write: 1 h 08 min
